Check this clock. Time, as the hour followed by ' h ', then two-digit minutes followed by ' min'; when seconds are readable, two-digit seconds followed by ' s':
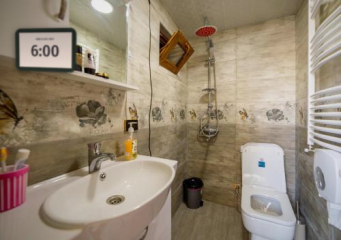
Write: 6 h 00 min
